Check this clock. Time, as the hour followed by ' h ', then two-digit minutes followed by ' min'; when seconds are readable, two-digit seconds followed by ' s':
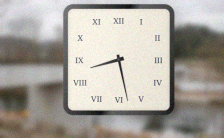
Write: 8 h 28 min
